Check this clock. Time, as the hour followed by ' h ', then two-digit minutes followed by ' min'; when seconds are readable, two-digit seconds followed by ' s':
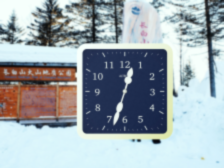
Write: 12 h 33 min
